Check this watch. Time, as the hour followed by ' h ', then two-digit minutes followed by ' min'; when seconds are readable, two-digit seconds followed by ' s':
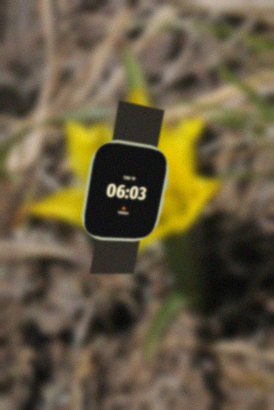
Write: 6 h 03 min
